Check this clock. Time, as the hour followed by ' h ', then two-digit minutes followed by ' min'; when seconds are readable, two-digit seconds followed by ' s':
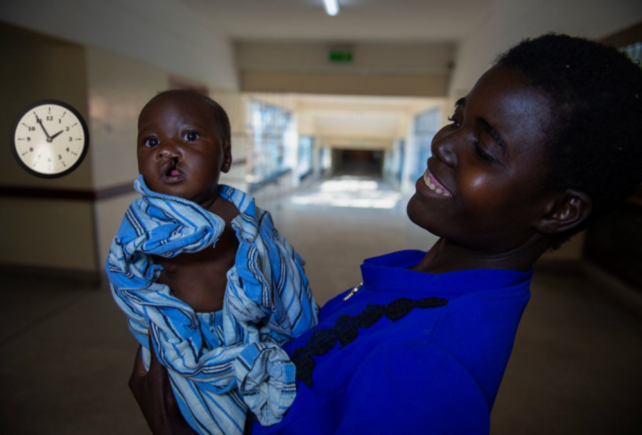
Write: 1 h 55 min
